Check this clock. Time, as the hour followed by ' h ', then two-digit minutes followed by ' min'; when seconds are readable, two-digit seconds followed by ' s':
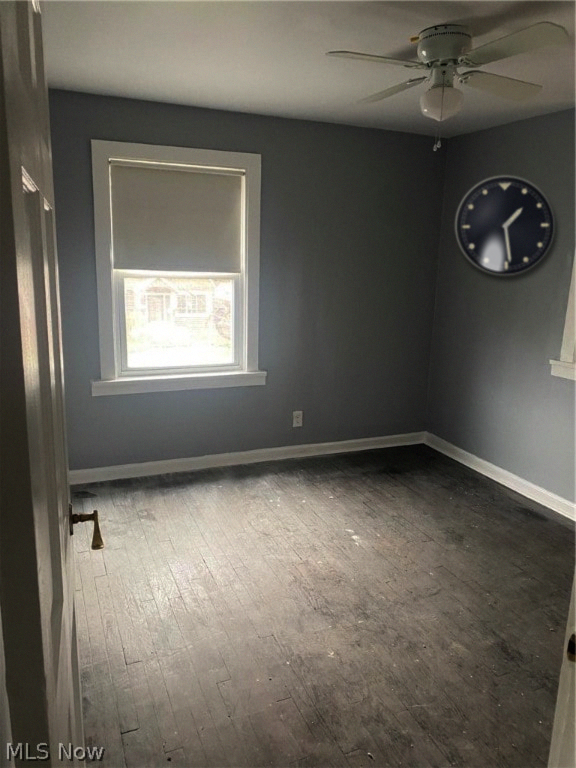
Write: 1 h 29 min
